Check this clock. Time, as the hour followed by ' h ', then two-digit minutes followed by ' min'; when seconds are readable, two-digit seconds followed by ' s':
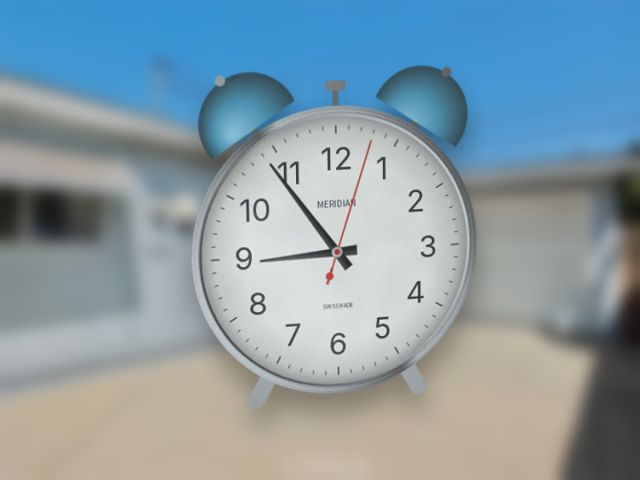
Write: 8 h 54 min 03 s
